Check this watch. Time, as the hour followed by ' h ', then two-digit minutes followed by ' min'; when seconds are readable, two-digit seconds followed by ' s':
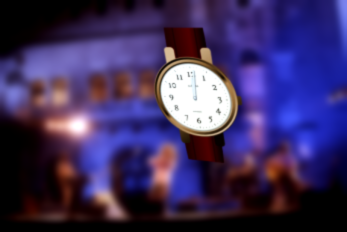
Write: 12 h 01 min
